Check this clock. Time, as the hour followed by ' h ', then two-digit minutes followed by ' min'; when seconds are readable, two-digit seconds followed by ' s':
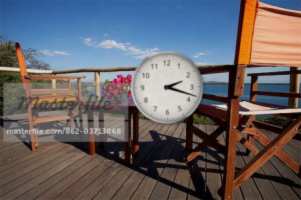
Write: 2 h 18 min
